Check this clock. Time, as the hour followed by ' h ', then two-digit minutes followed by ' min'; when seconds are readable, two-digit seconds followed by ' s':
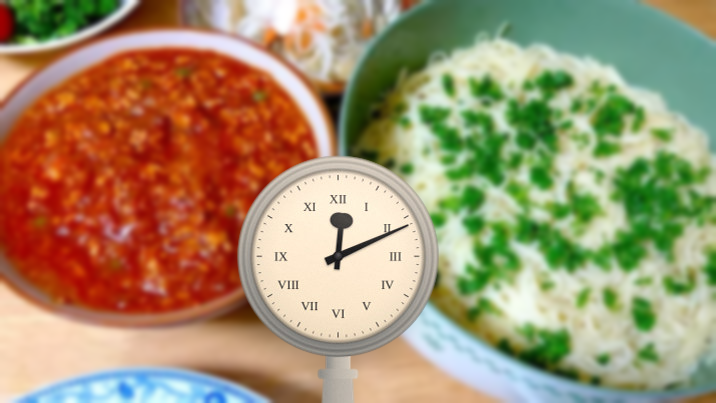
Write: 12 h 11 min
